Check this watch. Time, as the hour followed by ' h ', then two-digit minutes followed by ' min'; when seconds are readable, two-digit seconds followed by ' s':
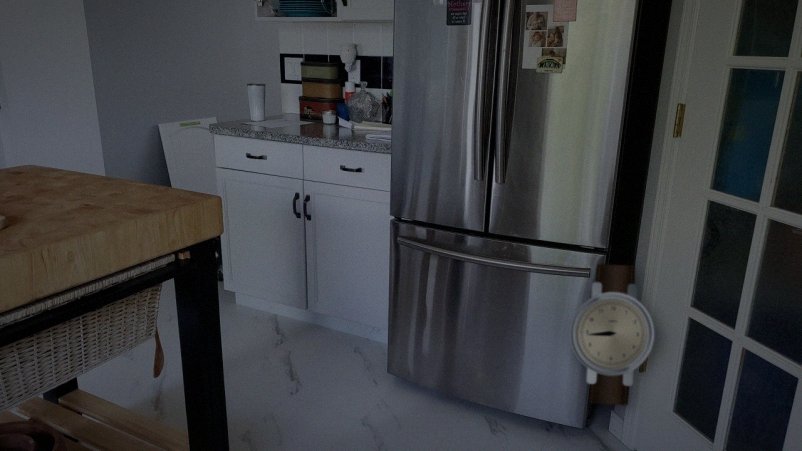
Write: 8 h 44 min
